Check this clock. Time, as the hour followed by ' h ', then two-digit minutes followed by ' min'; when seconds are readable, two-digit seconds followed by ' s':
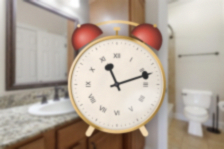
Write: 11 h 12 min
